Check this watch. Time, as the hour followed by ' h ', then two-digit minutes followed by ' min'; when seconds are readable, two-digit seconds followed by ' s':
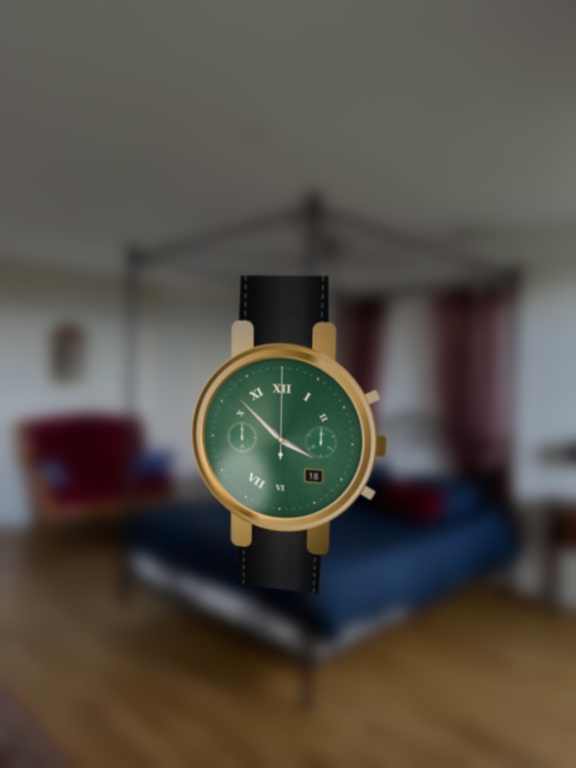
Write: 3 h 52 min
